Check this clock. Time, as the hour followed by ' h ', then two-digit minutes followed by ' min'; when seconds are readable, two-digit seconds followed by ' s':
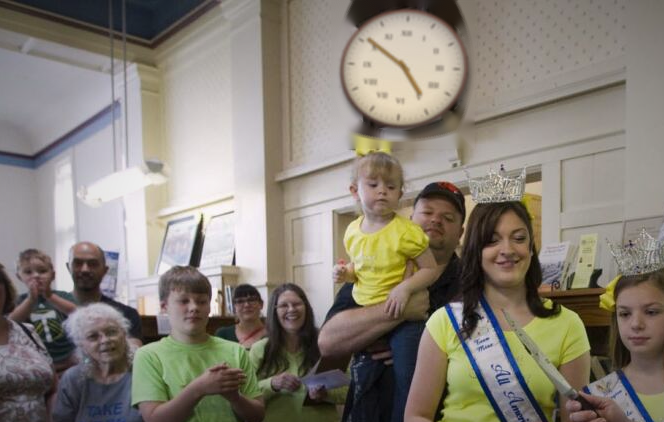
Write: 4 h 51 min
